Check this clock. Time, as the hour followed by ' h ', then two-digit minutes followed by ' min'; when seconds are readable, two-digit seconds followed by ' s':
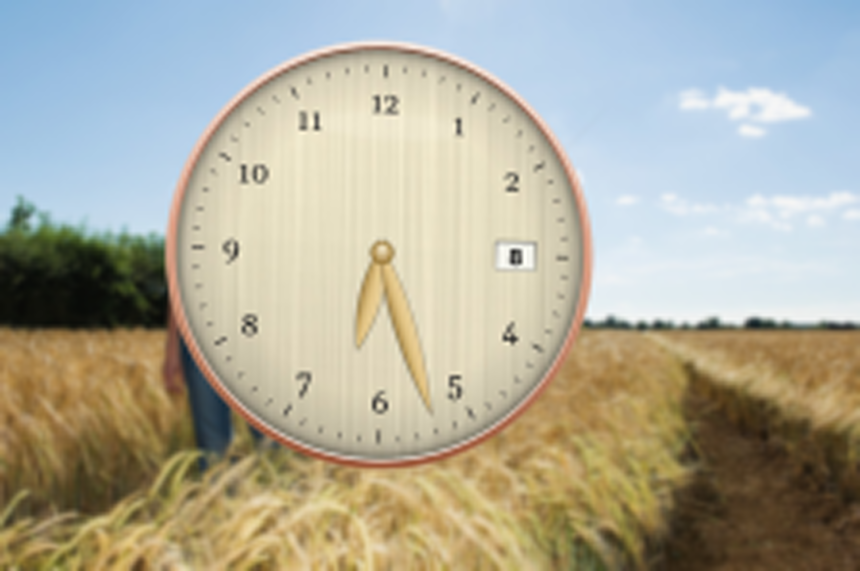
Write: 6 h 27 min
